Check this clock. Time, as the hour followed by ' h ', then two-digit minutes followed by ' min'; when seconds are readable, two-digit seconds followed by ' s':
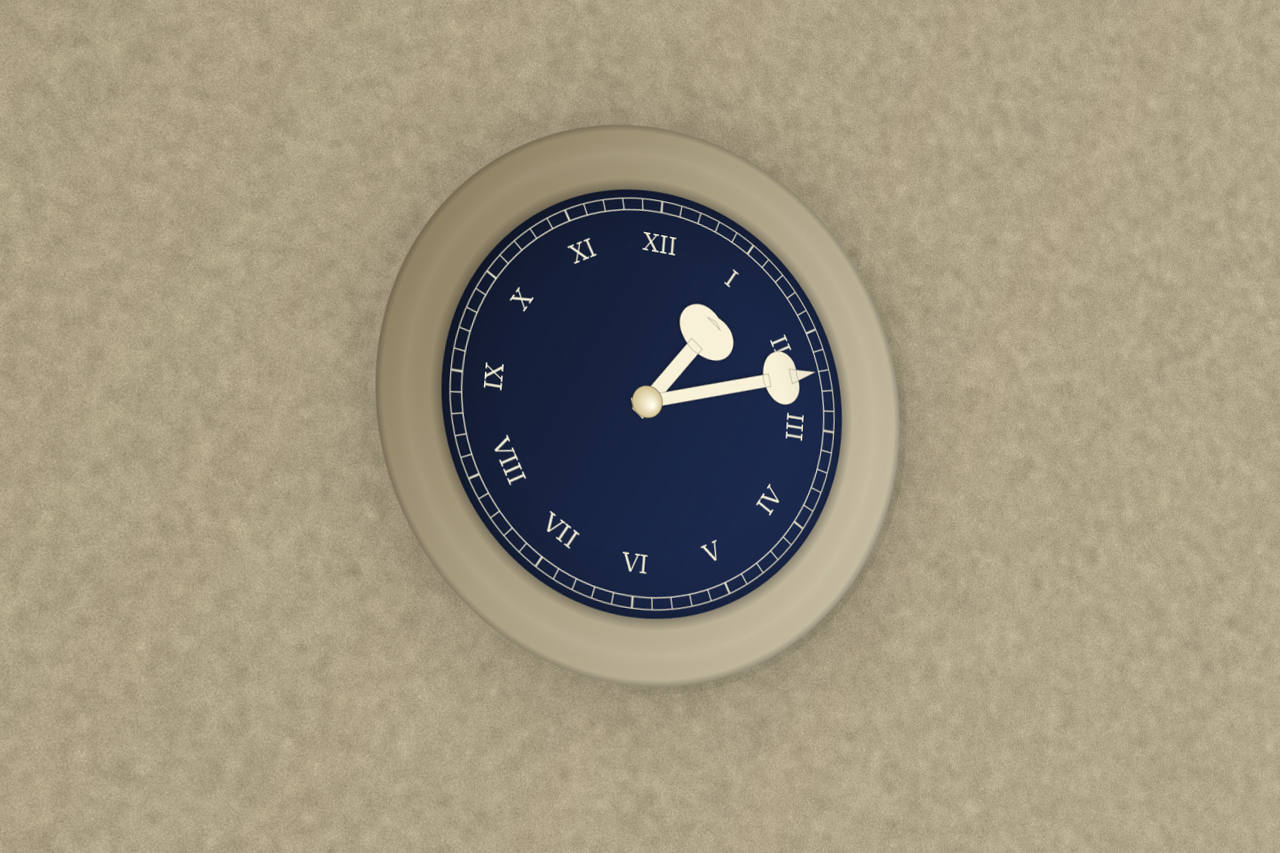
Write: 1 h 12 min
